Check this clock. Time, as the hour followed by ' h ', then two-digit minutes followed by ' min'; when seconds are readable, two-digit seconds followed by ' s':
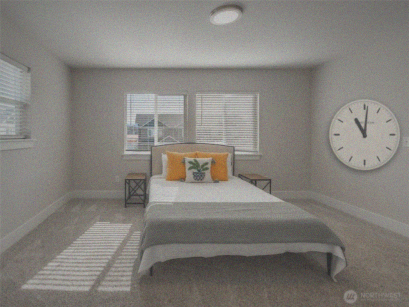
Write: 11 h 01 min
